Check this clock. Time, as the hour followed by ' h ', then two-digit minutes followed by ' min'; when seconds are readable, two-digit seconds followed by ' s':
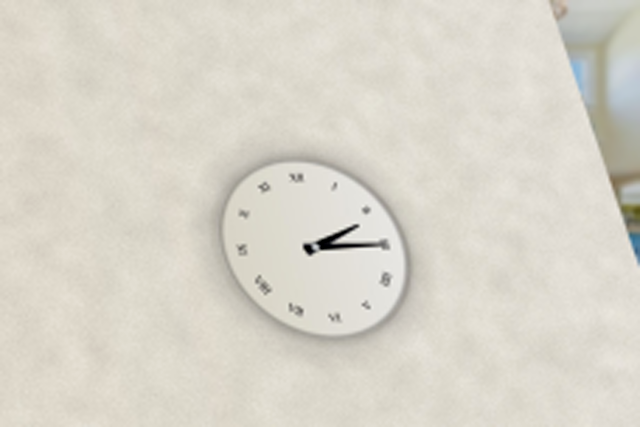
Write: 2 h 15 min
